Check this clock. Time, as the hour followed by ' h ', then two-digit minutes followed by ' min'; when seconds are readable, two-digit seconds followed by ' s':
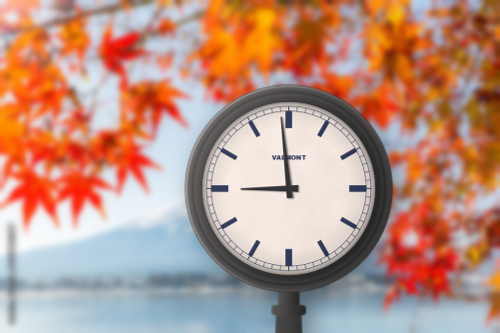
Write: 8 h 59 min
